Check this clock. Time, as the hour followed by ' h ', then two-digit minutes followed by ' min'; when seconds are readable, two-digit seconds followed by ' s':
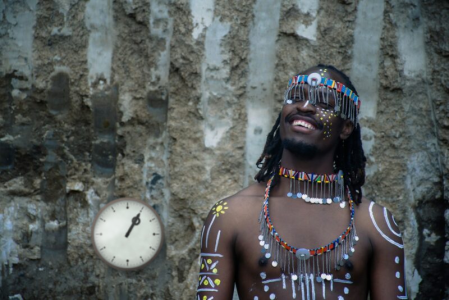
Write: 1 h 05 min
